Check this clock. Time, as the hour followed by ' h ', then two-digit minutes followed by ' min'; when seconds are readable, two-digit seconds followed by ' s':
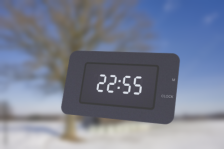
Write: 22 h 55 min
